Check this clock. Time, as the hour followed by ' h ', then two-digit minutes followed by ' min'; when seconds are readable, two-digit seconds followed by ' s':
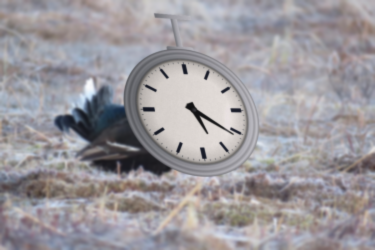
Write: 5 h 21 min
